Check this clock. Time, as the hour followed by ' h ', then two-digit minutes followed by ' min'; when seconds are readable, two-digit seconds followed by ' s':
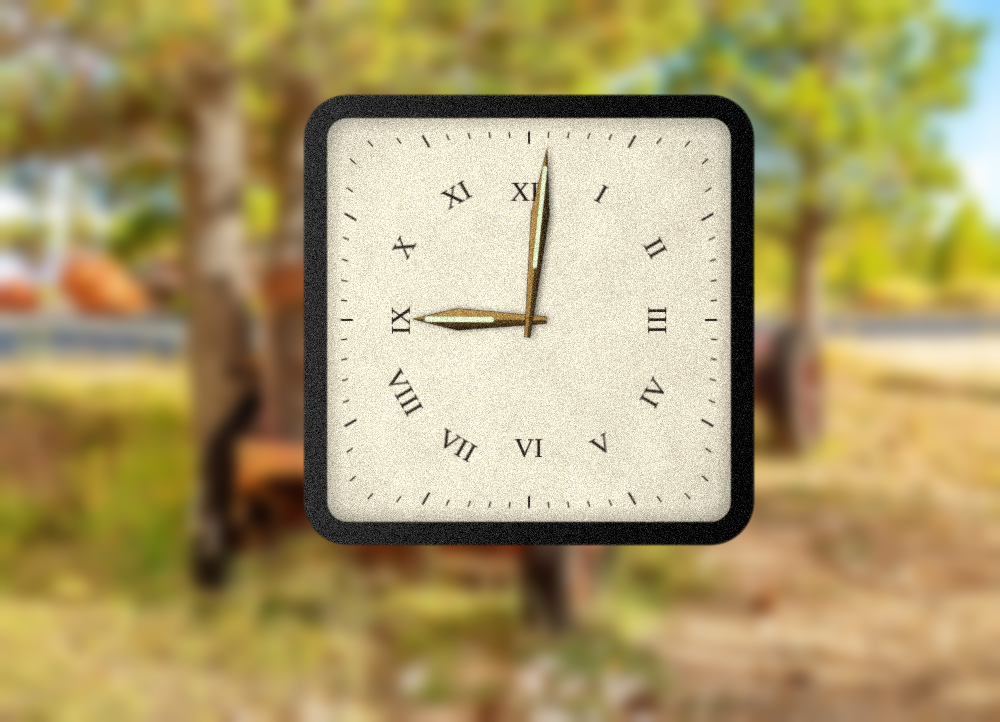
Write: 9 h 01 min
